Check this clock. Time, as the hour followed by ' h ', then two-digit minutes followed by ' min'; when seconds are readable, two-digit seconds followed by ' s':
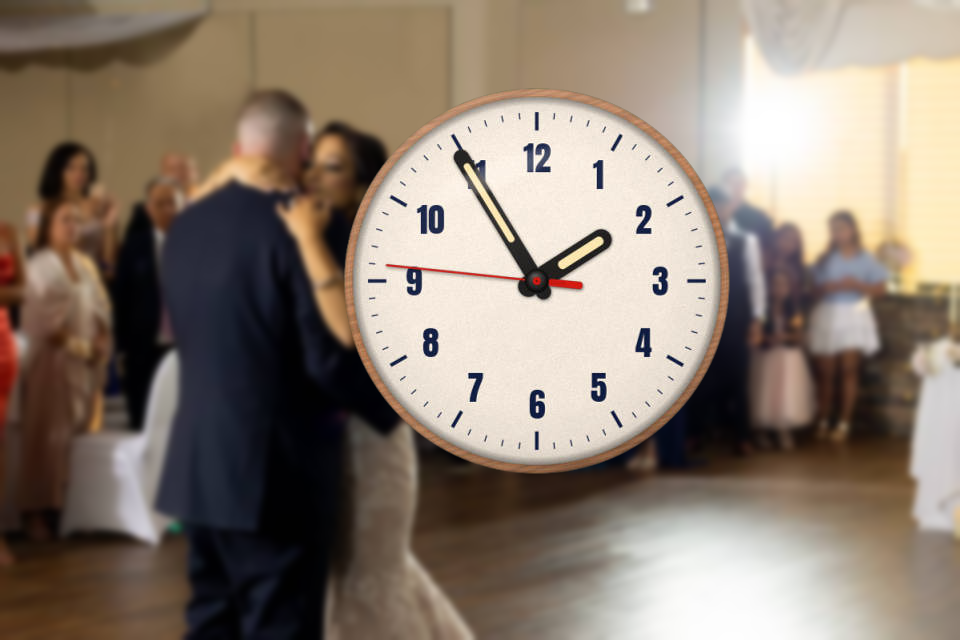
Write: 1 h 54 min 46 s
